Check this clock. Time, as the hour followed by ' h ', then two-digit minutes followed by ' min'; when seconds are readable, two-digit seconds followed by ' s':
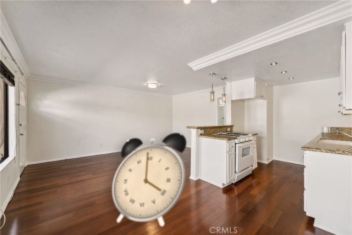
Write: 3 h 59 min
